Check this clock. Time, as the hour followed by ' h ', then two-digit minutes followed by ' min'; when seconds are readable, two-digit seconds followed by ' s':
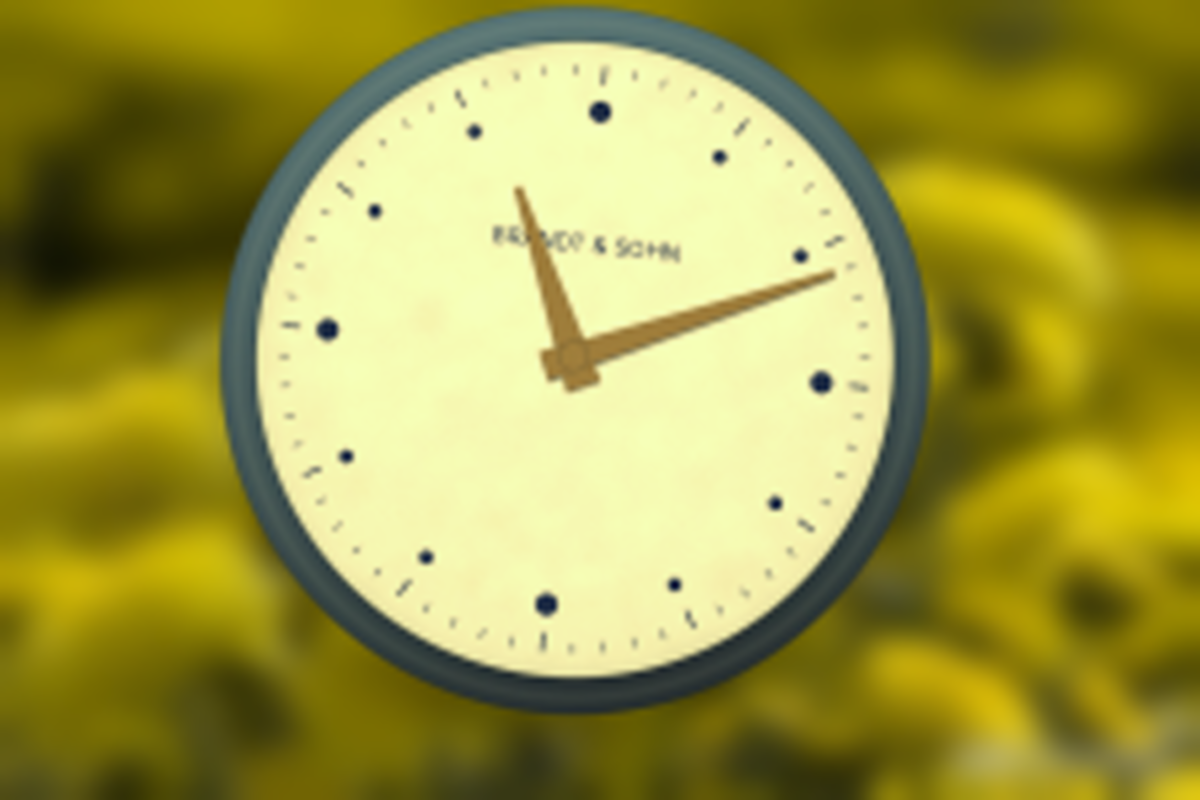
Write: 11 h 11 min
